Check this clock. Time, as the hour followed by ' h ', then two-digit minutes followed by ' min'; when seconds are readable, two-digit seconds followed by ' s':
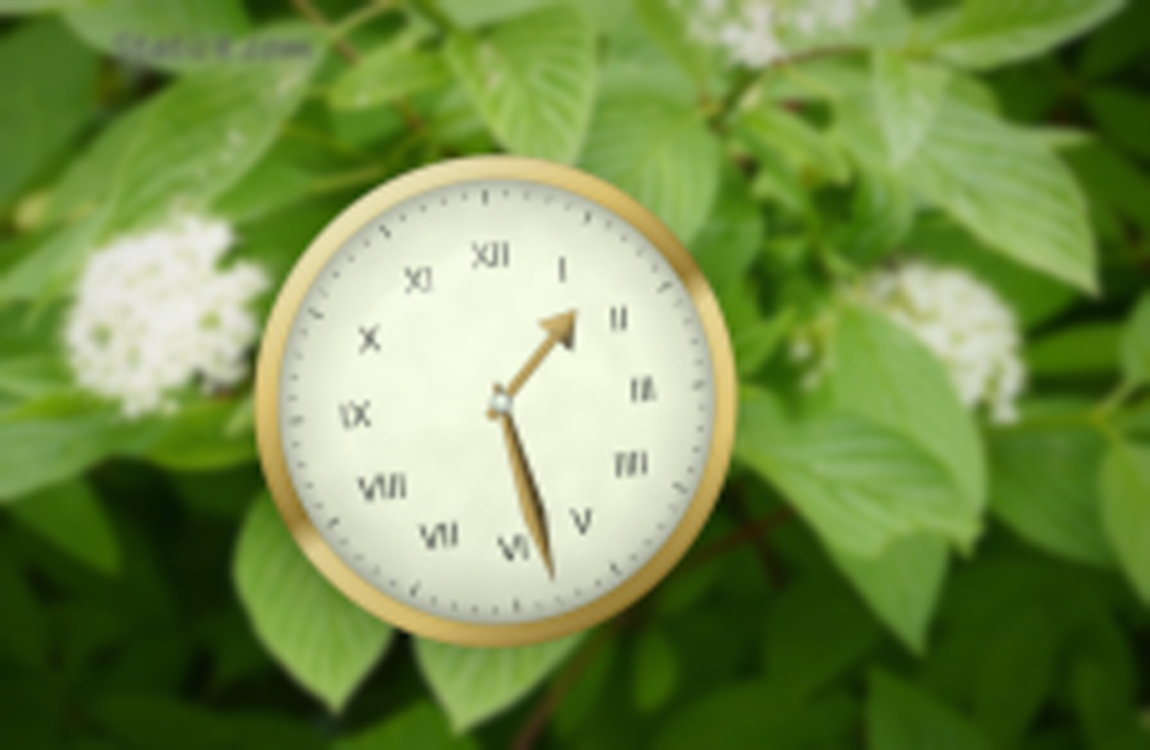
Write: 1 h 28 min
